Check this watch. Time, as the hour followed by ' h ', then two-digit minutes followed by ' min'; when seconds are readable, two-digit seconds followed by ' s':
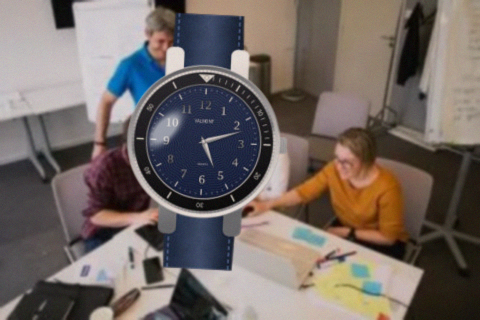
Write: 5 h 12 min
